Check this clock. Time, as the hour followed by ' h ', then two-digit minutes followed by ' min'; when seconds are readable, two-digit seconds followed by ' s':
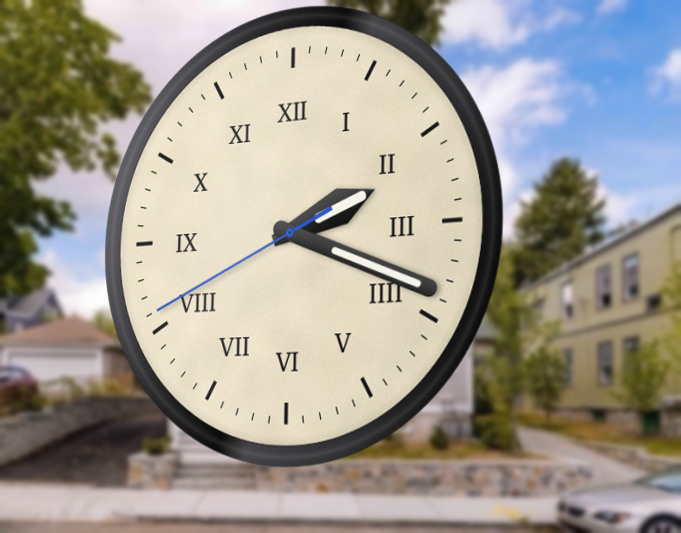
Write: 2 h 18 min 41 s
